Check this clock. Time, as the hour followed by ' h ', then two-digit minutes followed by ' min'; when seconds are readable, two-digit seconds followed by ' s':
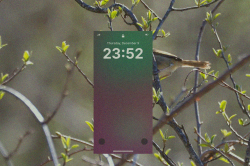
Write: 23 h 52 min
